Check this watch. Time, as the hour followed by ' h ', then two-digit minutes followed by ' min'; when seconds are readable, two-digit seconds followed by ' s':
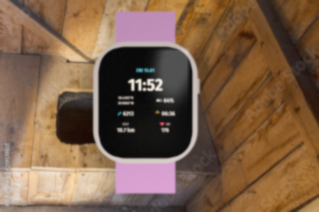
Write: 11 h 52 min
